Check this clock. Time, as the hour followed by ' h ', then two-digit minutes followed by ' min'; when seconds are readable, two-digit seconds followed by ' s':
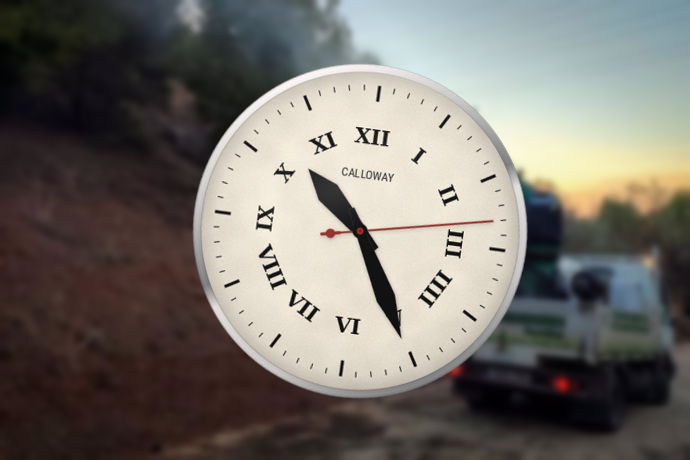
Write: 10 h 25 min 13 s
